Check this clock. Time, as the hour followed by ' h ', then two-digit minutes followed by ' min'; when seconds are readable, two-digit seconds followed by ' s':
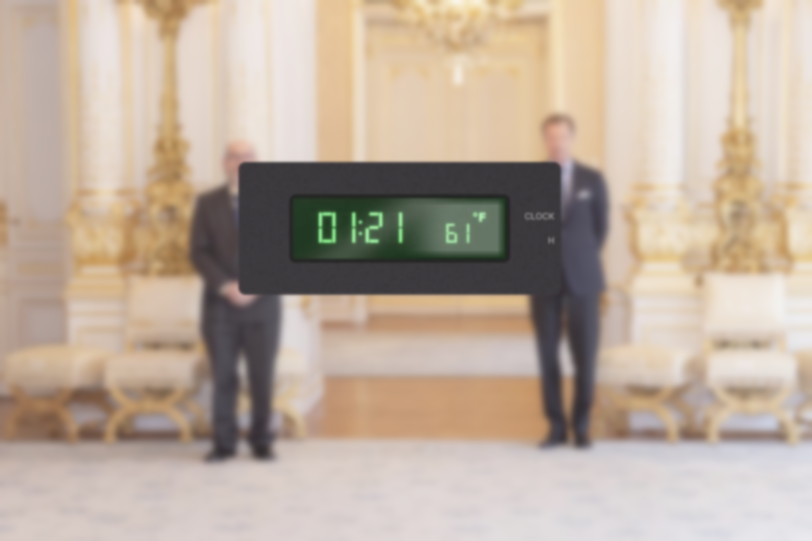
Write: 1 h 21 min
